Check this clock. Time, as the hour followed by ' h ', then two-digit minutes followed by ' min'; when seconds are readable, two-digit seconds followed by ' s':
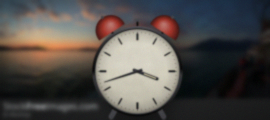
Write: 3 h 42 min
